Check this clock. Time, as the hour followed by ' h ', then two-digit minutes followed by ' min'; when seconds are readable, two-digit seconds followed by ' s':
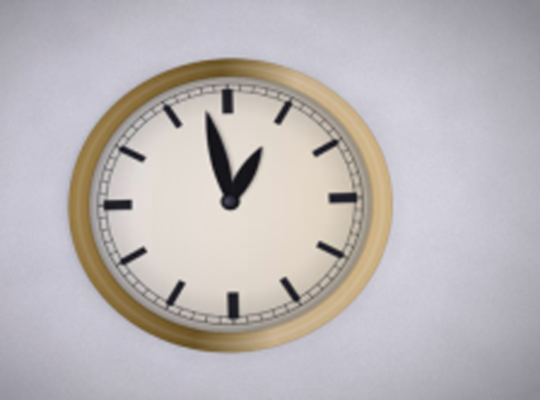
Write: 12 h 58 min
